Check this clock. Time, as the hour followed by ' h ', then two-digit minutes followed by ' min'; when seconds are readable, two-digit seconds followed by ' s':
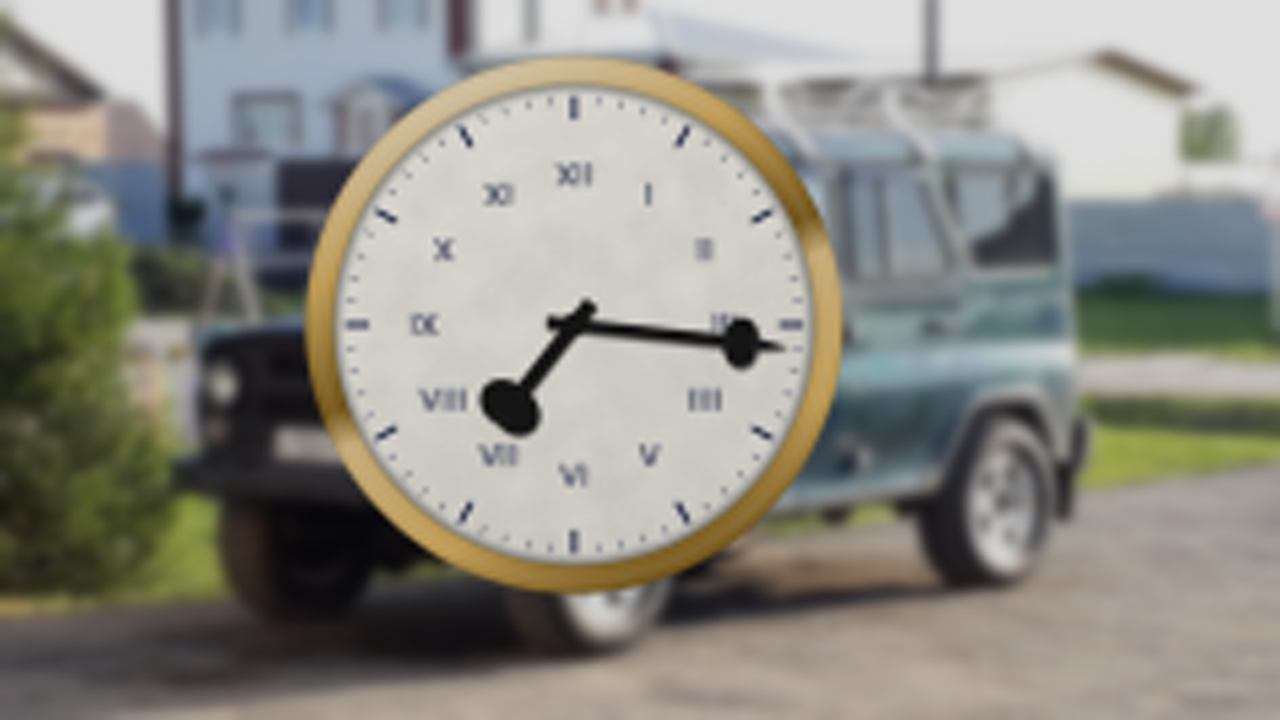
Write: 7 h 16 min
